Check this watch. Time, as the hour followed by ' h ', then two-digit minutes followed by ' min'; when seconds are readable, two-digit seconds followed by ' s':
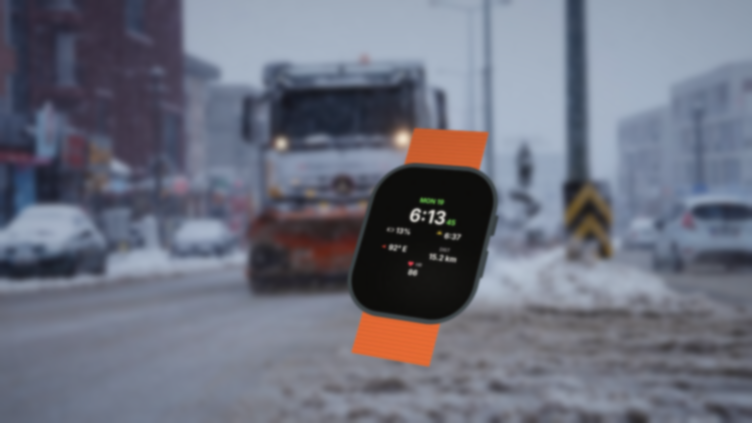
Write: 6 h 13 min
